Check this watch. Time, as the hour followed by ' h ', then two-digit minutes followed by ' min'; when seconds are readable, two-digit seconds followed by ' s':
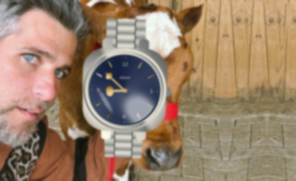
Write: 8 h 52 min
